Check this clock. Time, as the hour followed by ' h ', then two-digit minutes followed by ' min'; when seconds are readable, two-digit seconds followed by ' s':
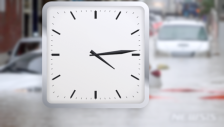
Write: 4 h 14 min
